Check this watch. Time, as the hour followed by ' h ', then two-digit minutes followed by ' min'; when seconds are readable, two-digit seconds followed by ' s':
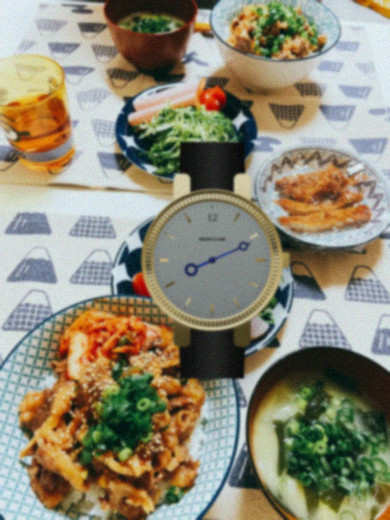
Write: 8 h 11 min
